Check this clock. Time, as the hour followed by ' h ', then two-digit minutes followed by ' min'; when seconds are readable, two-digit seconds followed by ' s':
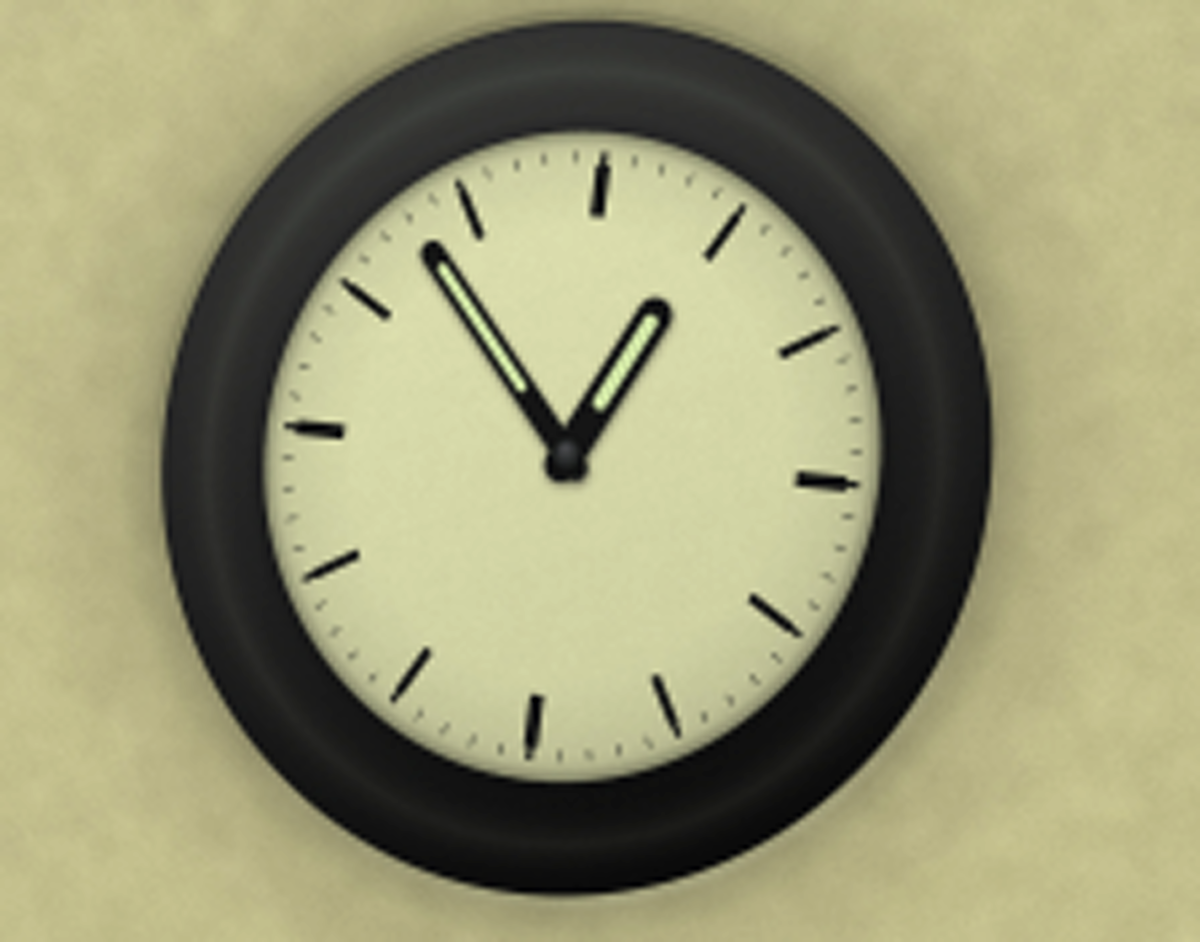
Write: 12 h 53 min
